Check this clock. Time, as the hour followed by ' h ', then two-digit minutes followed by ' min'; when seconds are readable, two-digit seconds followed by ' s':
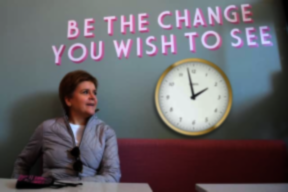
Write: 1 h 58 min
